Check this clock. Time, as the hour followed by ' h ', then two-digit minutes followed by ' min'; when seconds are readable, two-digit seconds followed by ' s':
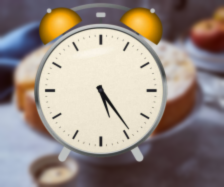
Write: 5 h 24 min
